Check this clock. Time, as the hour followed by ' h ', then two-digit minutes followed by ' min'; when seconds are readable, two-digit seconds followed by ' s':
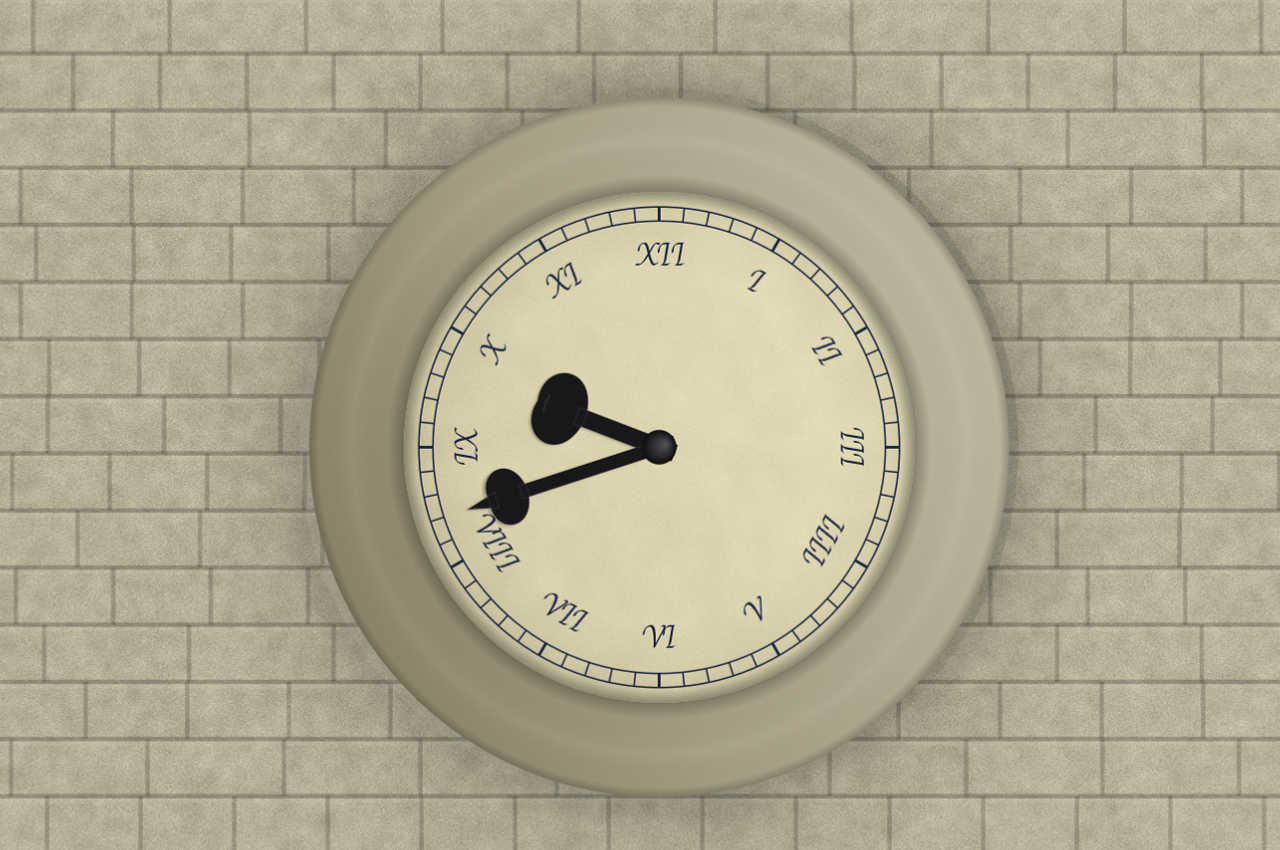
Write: 9 h 42 min
